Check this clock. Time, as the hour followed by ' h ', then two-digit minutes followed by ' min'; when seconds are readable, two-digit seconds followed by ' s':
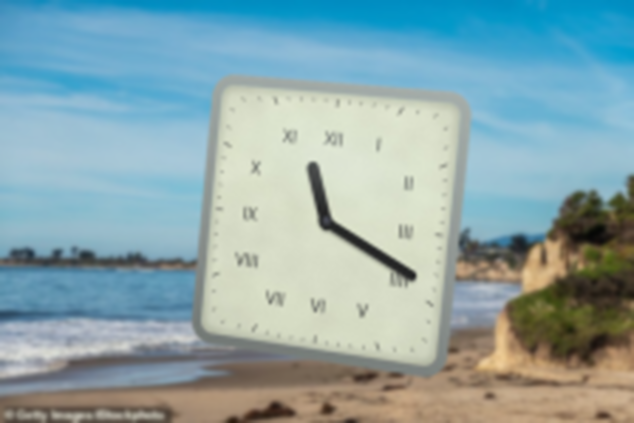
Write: 11 h 19 min
